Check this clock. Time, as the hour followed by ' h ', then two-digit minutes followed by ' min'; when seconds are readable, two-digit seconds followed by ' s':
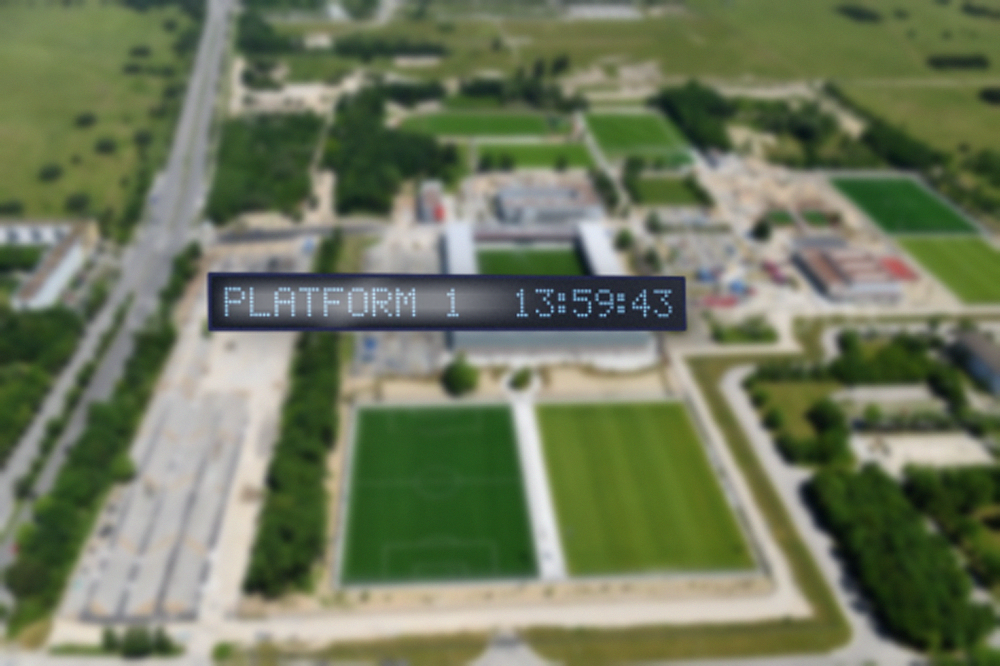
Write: 13 h 59 min 43 s
